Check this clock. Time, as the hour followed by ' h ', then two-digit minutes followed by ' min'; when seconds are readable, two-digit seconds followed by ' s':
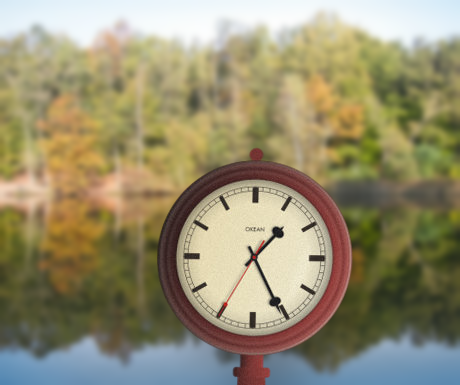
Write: 1 h 25 min 35 s
